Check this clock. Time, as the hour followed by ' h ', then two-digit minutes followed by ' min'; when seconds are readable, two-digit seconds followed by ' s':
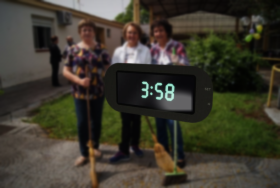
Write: 3 h 58 min
